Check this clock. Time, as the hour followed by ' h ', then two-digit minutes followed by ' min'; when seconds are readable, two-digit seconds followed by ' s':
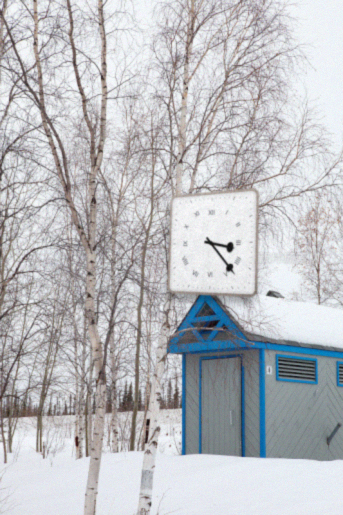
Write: 3 h 23 min
